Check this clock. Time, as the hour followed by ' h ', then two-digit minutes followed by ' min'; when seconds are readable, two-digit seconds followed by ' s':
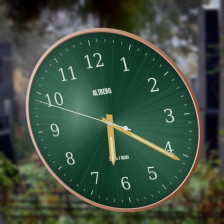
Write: 6 h 20 min 49 s
